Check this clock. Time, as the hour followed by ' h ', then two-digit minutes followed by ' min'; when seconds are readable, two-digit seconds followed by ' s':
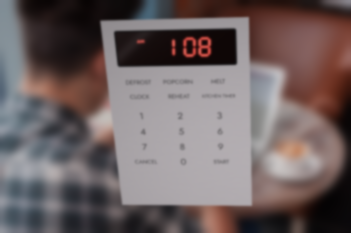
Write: 1 h 08 min
